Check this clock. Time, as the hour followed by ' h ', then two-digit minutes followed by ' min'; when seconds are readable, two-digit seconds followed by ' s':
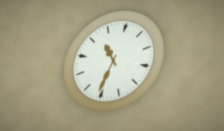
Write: 10 h 31 min
